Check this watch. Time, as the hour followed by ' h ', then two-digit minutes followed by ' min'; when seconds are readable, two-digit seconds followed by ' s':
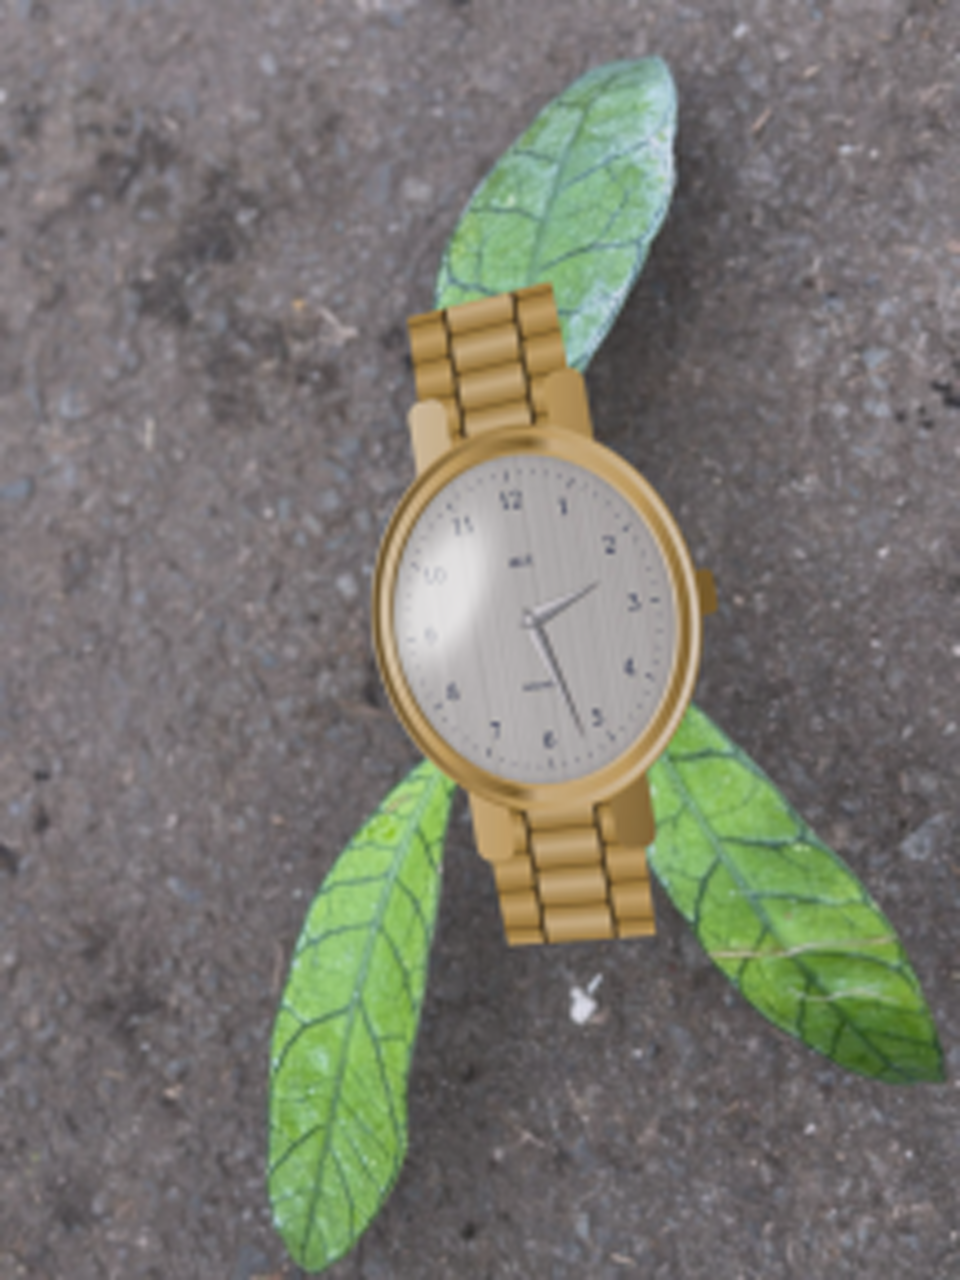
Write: 2 h 27 min
